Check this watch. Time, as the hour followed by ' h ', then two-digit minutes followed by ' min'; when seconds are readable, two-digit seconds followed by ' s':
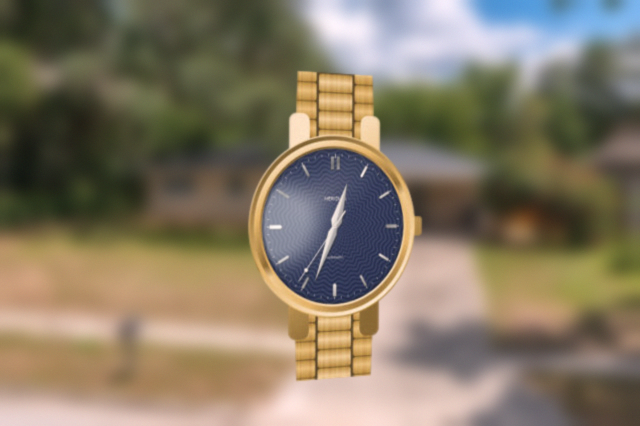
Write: 12 h 33 min 36 s
